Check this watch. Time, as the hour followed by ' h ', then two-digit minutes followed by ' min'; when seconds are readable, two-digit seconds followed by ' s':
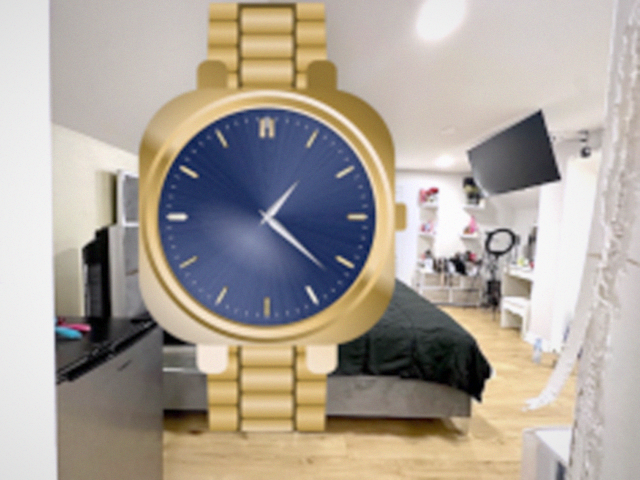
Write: 1 h 22 min
